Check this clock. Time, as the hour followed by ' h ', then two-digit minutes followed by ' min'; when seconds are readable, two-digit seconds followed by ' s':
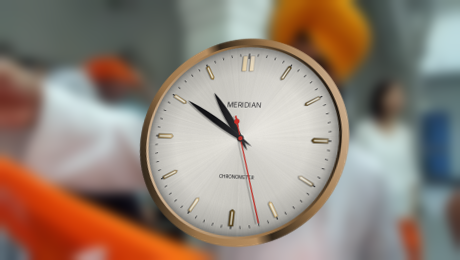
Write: 10 h 50 min 27 s
